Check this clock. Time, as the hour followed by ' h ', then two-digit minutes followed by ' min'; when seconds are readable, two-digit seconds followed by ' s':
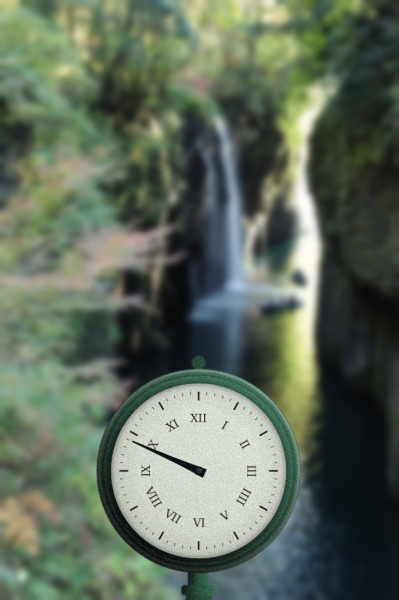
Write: 9 h 49 min
